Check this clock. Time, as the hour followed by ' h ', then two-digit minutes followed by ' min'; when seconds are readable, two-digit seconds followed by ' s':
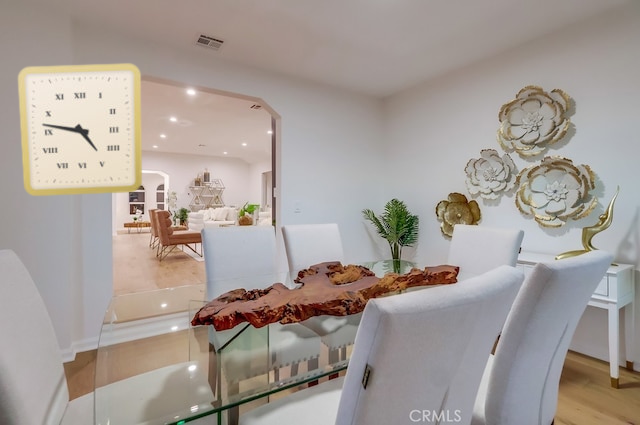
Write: 4 h 47 min
